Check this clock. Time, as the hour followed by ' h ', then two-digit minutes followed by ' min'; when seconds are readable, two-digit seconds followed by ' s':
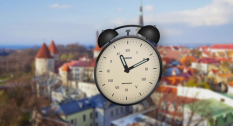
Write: 11 h 11 min
